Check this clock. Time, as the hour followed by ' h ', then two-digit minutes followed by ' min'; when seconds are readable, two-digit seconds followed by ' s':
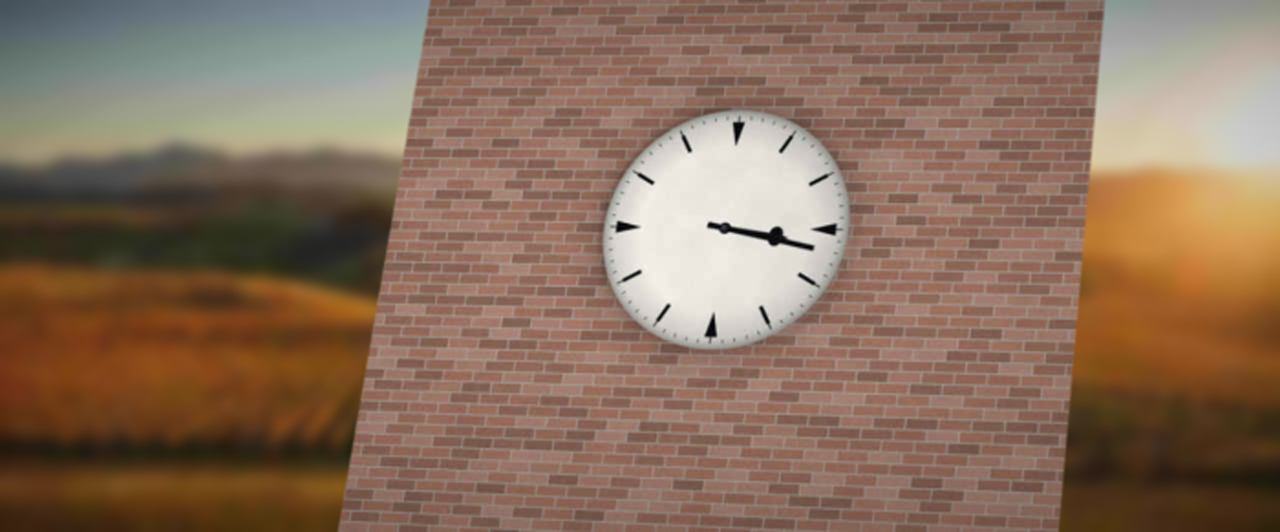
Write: 3 h 17 min
